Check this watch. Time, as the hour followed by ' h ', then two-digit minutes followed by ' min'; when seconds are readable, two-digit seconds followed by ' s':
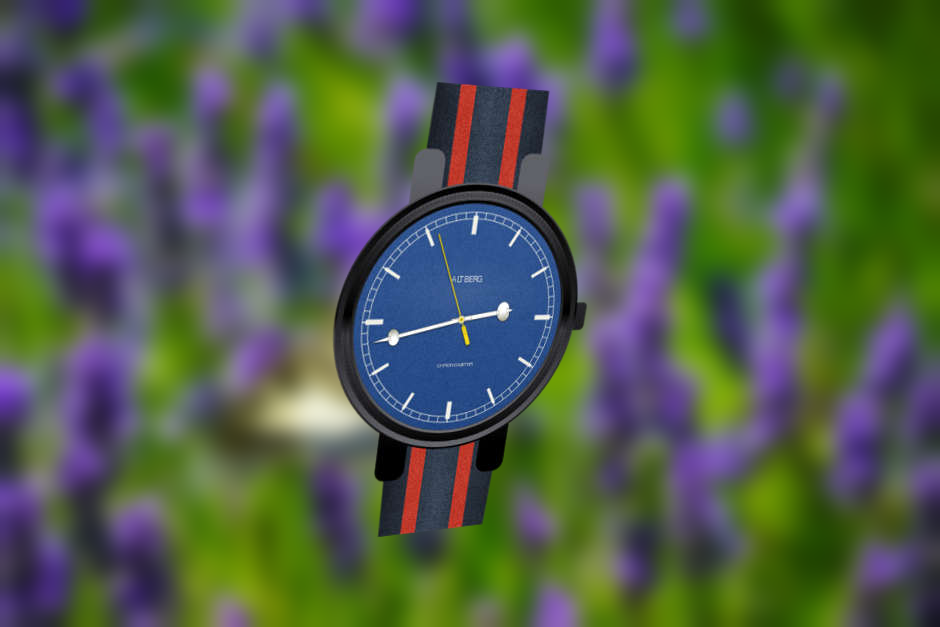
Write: 2 h 42 min 56 s
